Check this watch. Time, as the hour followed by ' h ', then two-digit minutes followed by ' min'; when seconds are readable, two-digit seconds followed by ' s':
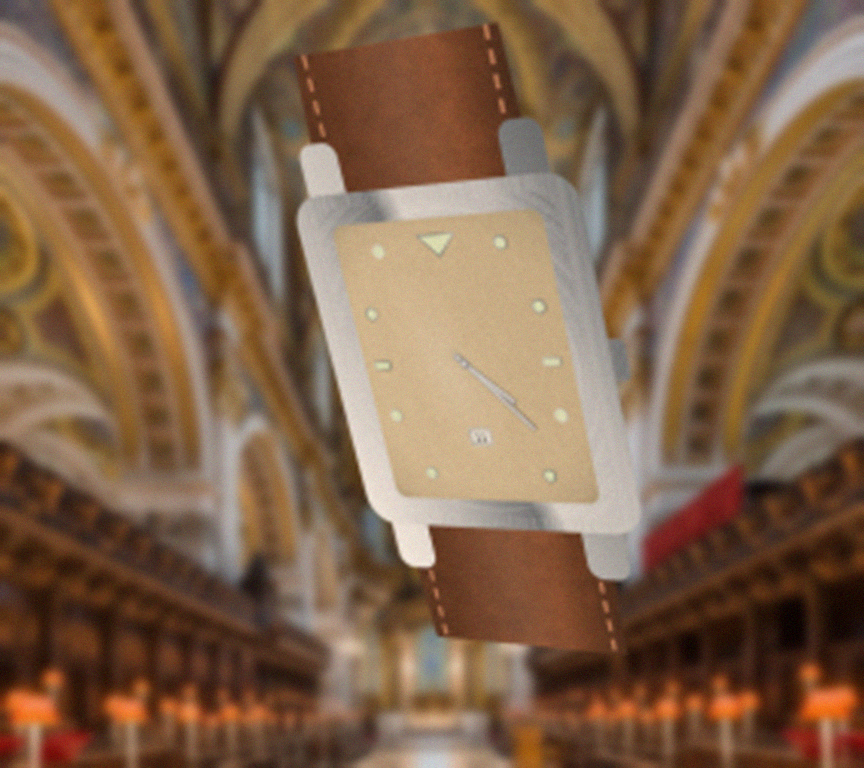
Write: 4 h 23 min
